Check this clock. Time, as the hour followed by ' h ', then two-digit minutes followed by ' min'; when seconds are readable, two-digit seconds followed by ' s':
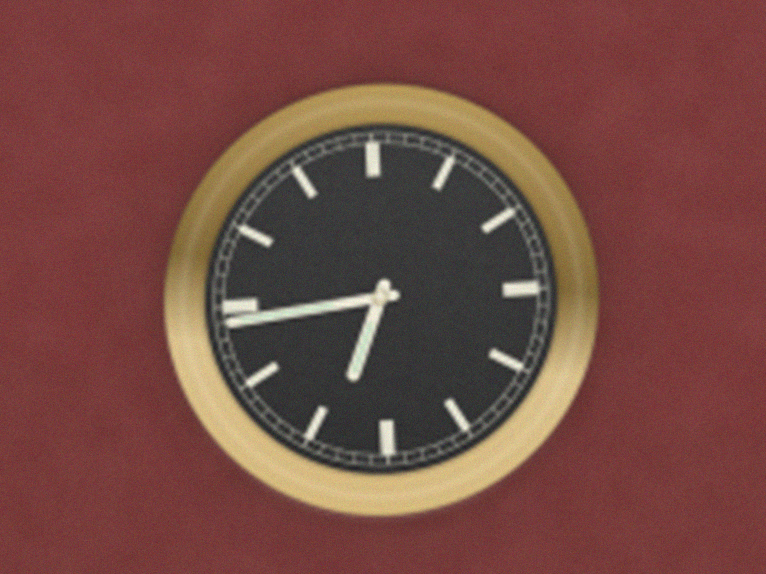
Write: 6 h 44 min
